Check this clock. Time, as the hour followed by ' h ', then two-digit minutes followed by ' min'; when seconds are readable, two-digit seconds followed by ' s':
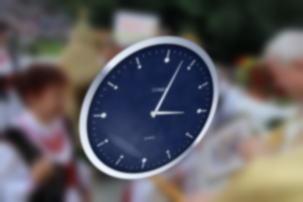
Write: 3 h 03 min
